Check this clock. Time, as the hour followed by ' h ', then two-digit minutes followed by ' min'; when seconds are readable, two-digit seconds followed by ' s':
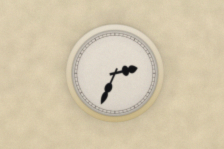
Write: 2 h 34 min
